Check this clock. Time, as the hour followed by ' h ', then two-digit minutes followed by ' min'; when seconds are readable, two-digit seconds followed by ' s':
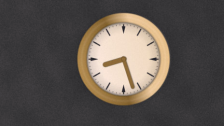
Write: 8 h 27 min
